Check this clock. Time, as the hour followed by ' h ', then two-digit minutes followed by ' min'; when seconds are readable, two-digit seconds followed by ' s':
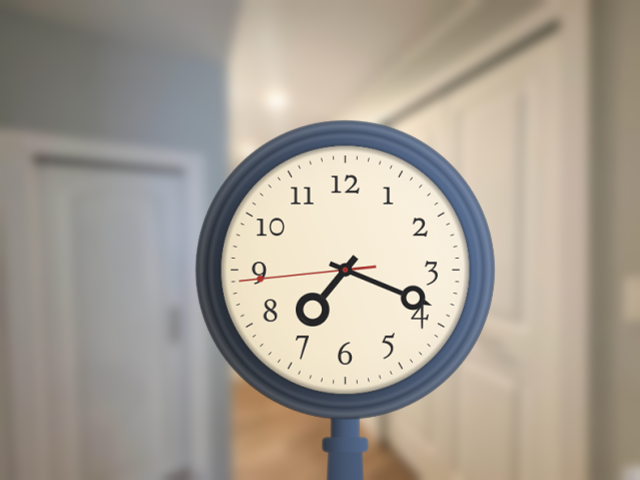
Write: 7 h 18 min 44 s
